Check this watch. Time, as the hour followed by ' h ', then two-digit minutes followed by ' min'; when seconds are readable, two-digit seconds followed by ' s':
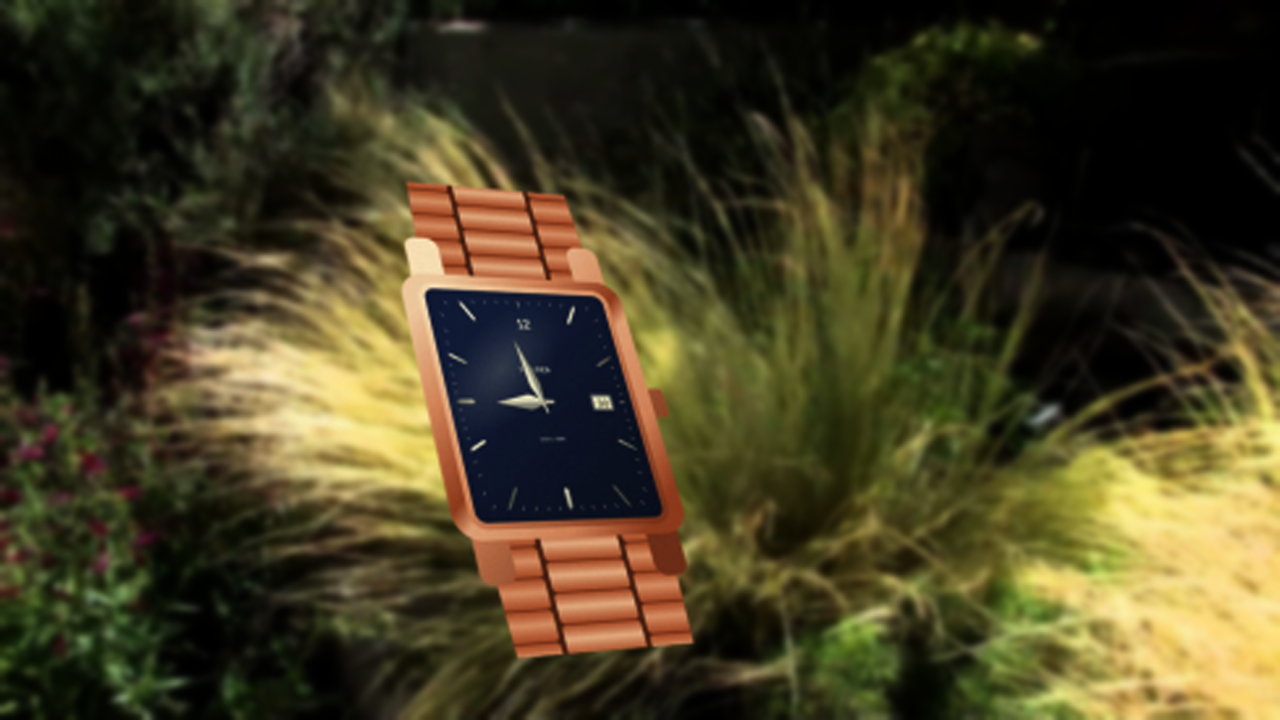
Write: 8 h 58 min
